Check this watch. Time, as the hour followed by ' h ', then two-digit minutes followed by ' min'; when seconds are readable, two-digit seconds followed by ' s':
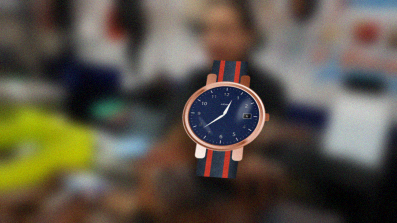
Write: 12 h 38 min
